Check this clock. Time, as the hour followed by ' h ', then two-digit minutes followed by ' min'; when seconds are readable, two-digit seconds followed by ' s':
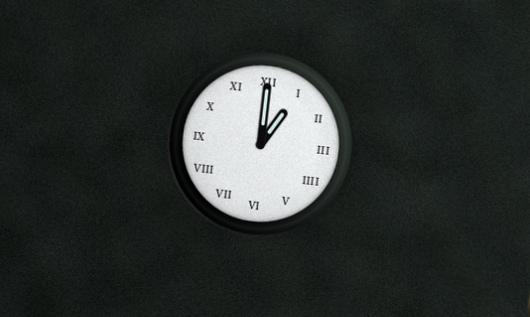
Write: 1 h 00 min
